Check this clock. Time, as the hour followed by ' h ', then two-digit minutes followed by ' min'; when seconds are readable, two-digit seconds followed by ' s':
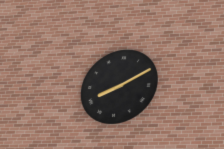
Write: 8 h 10 min
